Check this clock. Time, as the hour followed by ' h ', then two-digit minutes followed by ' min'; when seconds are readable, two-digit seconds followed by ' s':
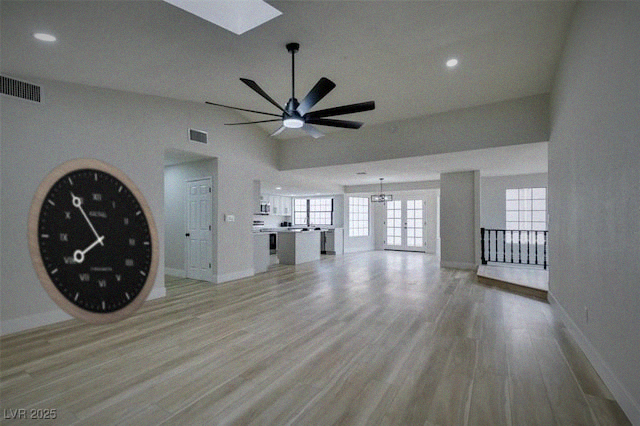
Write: 7 h 54 min
